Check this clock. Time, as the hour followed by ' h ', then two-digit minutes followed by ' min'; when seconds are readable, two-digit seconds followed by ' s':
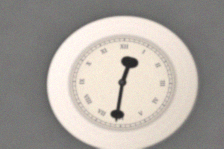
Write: 12 h 31 min
